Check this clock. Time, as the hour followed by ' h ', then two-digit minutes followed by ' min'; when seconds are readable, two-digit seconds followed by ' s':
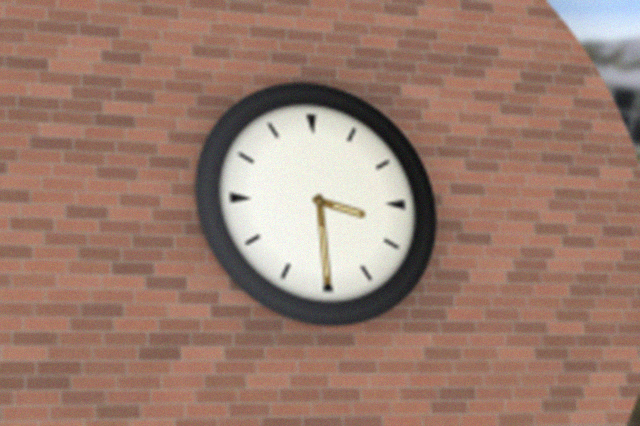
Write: 3 h 30 min
